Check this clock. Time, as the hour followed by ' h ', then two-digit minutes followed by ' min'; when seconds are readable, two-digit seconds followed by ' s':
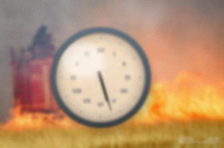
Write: 5 h 27 min
